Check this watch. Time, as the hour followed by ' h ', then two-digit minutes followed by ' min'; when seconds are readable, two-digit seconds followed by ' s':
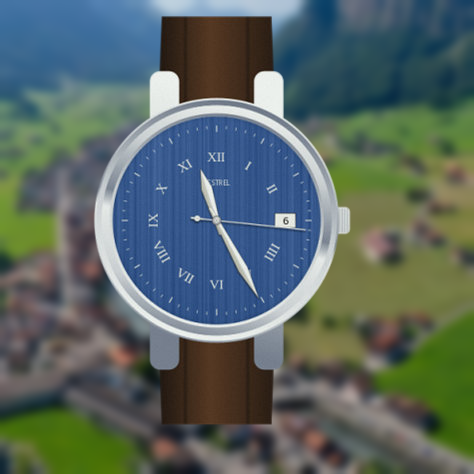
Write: 11 h 25 min 16 s
